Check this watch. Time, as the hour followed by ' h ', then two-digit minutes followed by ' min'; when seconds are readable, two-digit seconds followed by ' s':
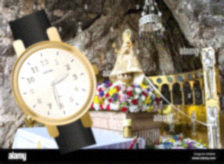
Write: 2 h 31 min
